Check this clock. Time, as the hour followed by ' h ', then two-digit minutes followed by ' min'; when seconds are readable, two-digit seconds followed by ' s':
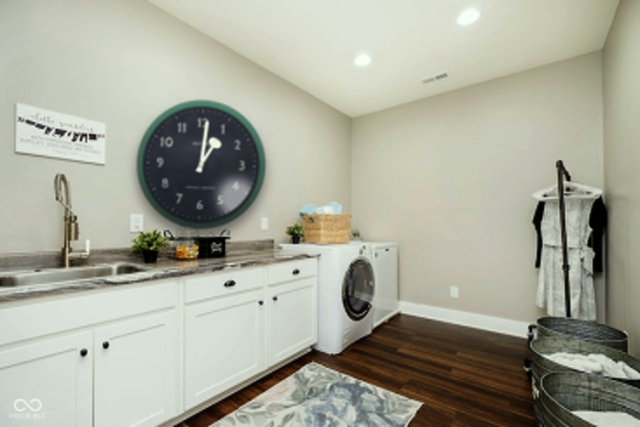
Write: 1 h 01 min
